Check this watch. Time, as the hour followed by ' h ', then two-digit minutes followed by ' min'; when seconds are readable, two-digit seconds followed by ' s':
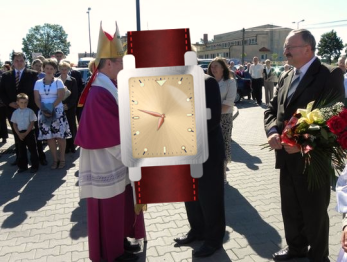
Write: 6 h 48 min
